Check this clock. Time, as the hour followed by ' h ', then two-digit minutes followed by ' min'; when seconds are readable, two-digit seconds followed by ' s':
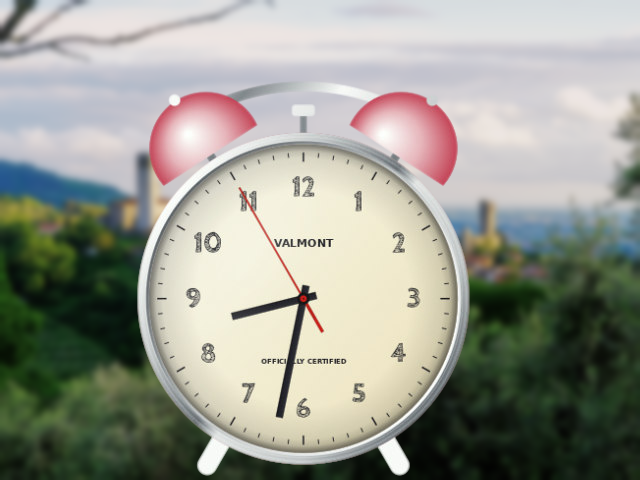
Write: 8 h 31 min 55 s
